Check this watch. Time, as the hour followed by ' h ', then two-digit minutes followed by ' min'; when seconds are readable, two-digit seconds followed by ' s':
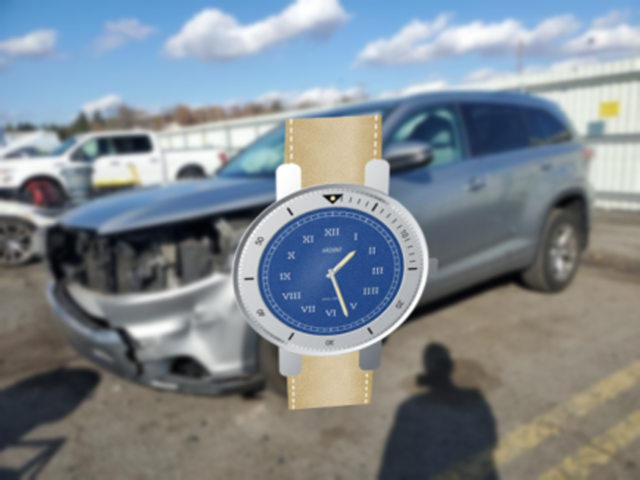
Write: 1 h 27 min
